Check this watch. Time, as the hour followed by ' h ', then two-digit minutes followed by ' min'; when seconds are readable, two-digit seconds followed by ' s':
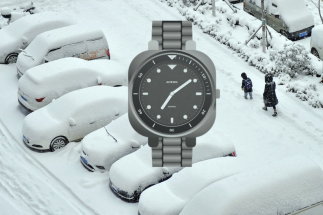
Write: 7 h 09 min
